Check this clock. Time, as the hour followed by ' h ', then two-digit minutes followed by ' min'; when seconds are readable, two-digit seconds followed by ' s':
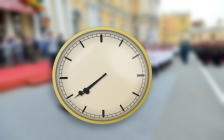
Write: 7 h 39 min
